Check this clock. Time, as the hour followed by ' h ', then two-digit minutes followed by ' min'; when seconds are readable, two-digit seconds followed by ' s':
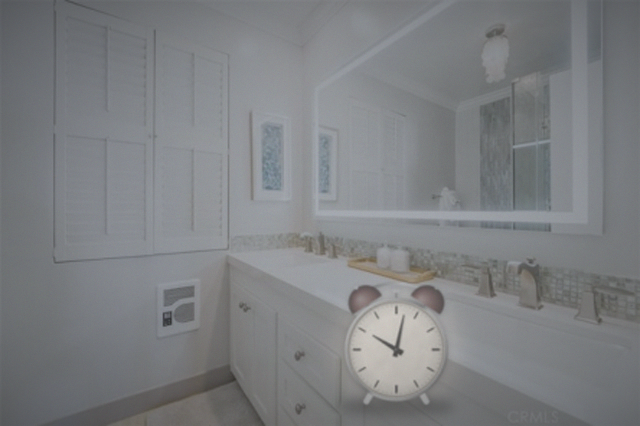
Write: 10 h 02 min
